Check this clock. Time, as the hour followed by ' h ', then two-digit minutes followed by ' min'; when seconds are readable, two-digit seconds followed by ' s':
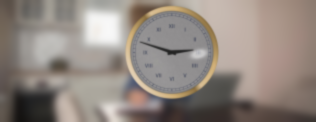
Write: 2 h 48 min
